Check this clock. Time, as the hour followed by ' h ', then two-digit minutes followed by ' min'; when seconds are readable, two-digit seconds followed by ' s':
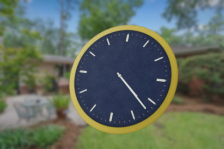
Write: 4 h 22 min
